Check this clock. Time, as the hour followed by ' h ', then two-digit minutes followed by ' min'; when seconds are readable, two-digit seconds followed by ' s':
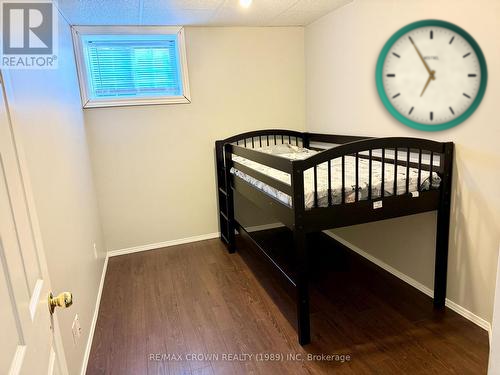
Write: 6 h 55 min
